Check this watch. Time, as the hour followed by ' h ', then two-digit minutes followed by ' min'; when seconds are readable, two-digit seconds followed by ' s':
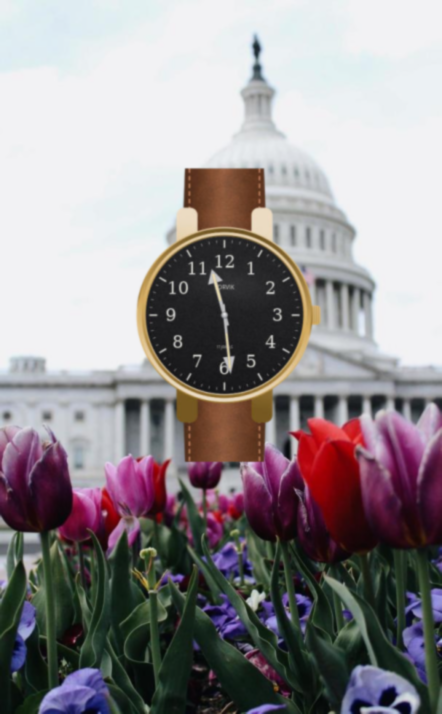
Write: 11 h 29 min
